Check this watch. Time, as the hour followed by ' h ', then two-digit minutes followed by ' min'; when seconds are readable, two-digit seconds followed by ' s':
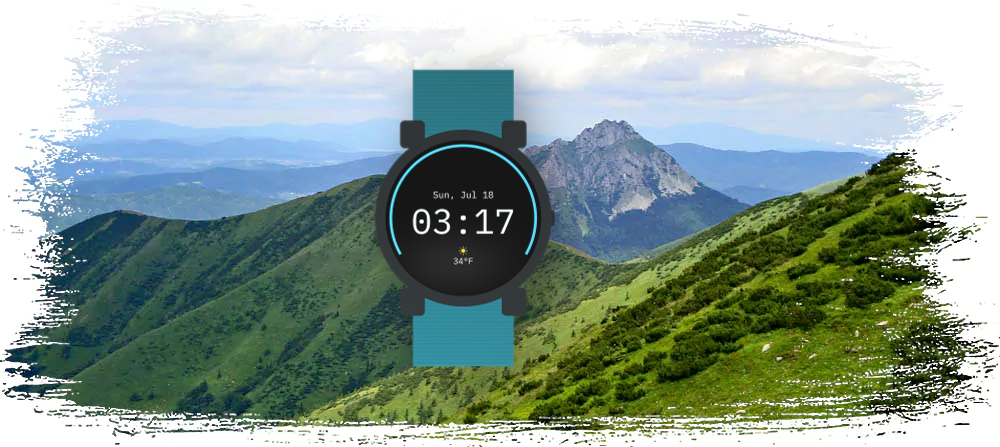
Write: 3 h 17 min
